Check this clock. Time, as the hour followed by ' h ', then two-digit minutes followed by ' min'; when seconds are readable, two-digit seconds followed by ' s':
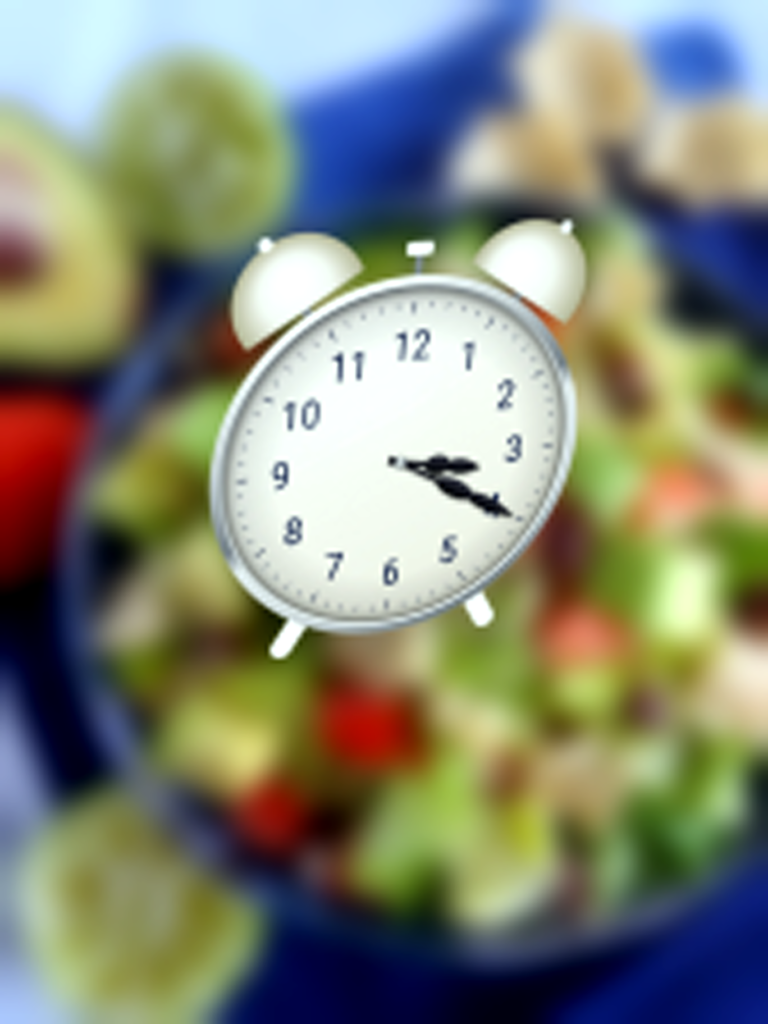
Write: 3 h 20 min
